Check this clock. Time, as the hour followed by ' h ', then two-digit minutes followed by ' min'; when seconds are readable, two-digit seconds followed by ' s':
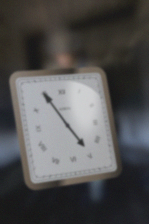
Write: 4 h 55 min
